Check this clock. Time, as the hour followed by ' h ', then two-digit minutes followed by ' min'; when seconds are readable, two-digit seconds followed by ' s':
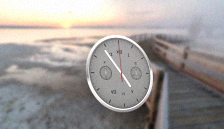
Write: 4 h 54 min
